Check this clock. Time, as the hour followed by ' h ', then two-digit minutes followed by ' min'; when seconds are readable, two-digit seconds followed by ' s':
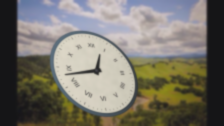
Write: 12 h 43 min
